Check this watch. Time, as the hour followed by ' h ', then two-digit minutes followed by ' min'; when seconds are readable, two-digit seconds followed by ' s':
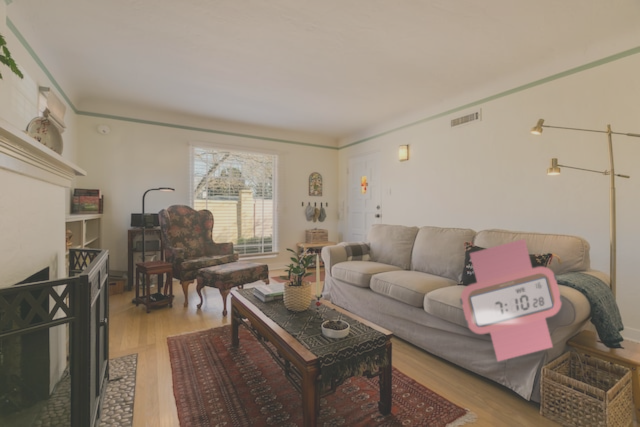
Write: 7 h 10 min
